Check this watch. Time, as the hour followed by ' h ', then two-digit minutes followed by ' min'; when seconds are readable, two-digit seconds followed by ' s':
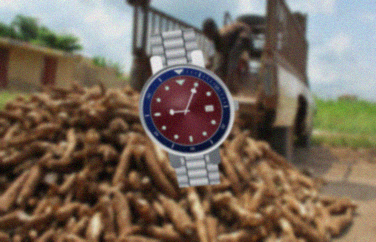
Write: 9 h 05 min
